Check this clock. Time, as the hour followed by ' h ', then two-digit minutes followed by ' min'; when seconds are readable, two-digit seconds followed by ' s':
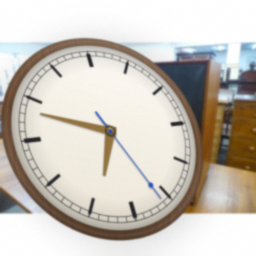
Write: 6 h 48 min 26 s
